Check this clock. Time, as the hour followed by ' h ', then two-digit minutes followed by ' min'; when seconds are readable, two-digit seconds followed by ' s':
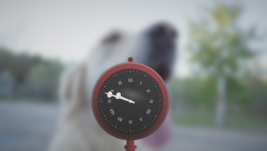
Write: 9 h 48 min
